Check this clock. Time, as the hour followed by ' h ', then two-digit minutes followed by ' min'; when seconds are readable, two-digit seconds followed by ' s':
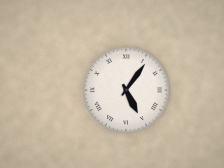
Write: 5 h 06 min
